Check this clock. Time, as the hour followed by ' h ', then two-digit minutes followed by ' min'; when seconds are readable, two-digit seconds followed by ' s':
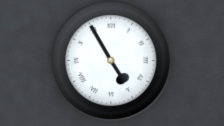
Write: 4 h 55 min
